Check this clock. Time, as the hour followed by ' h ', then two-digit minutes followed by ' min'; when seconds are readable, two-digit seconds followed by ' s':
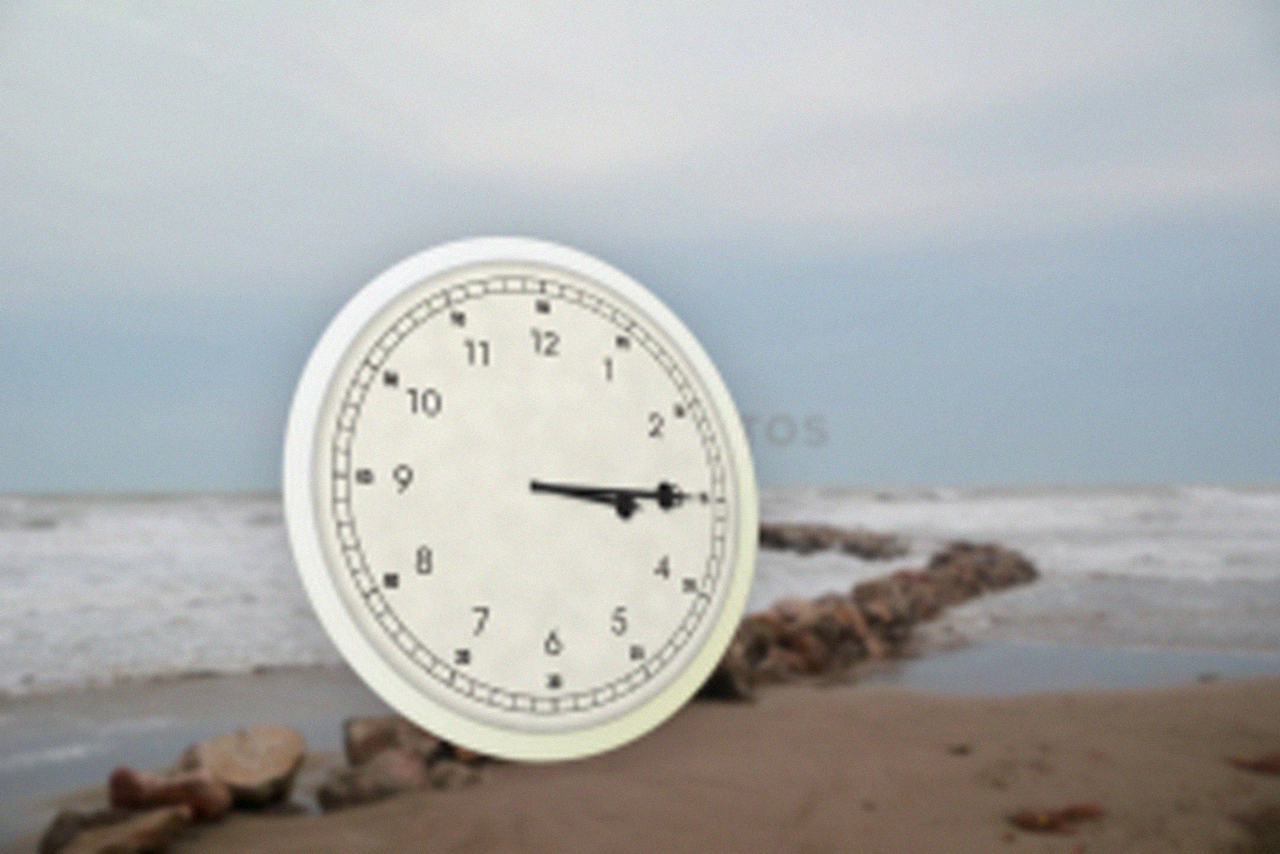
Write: 3 h 15 min
